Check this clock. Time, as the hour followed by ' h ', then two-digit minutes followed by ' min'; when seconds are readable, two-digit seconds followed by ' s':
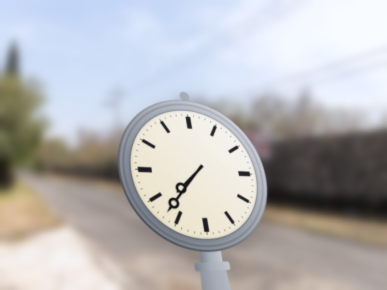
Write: 7 h 37 min
